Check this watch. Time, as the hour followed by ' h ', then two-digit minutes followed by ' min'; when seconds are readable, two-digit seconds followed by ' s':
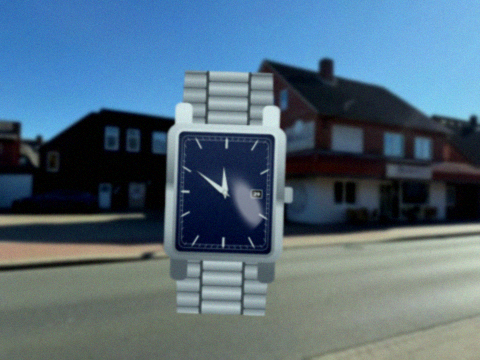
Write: 11 h 51 min
